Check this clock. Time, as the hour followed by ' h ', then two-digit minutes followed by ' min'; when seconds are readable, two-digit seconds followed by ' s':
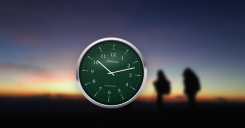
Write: 10 h 12 min
